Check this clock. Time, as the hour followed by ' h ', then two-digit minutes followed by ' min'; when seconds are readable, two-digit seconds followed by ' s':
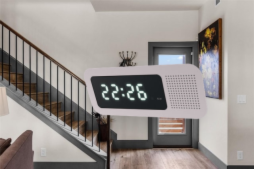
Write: 22 h 26 min
